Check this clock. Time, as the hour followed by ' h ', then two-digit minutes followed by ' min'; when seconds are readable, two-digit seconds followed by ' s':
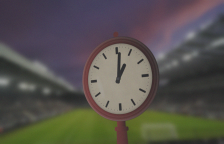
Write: 1 h 01 min
